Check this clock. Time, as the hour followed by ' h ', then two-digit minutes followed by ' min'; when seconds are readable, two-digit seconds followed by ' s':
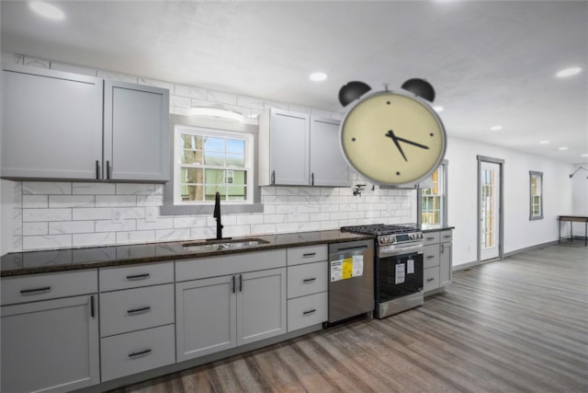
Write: 5 h 19 min
